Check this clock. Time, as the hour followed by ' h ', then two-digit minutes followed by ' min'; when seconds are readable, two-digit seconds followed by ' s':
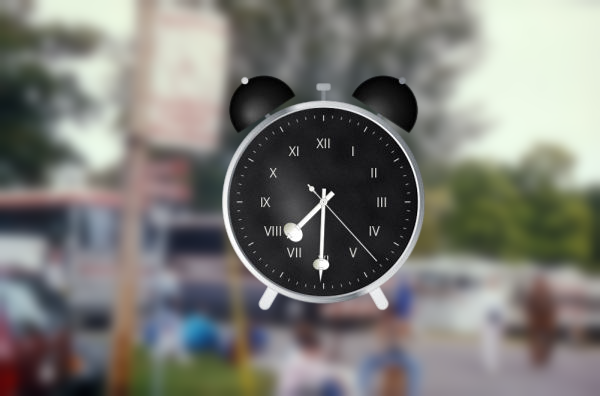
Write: 7 h 30 min 23 s
